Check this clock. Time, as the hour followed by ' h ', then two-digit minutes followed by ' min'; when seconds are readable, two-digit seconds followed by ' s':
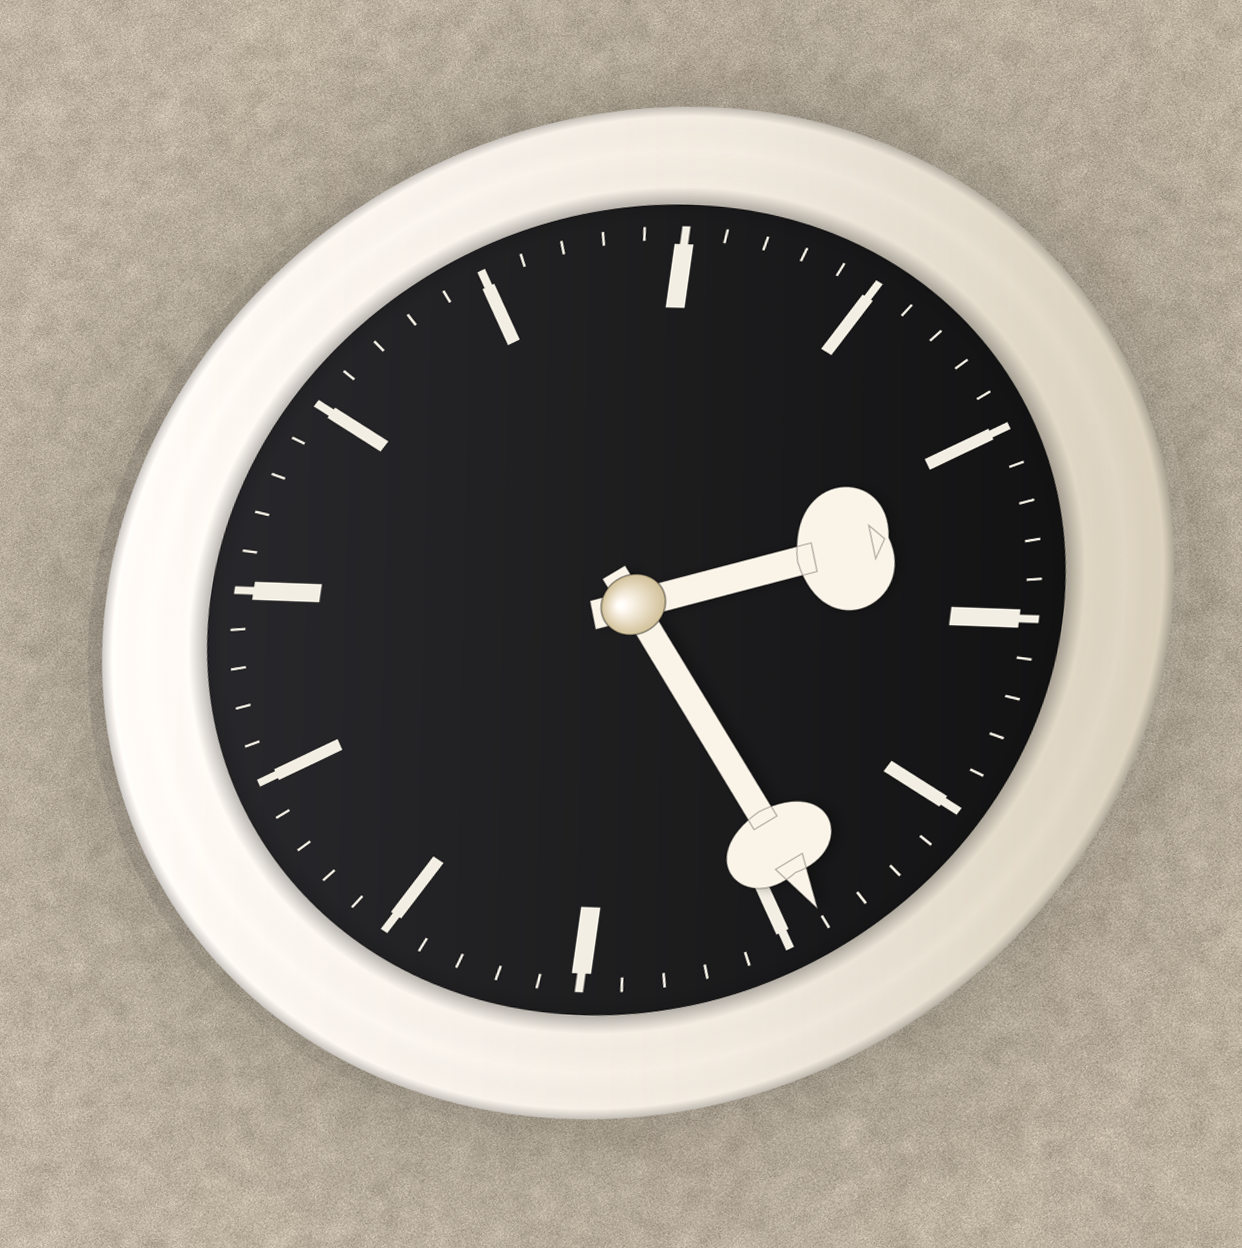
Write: 2 h 24 min
